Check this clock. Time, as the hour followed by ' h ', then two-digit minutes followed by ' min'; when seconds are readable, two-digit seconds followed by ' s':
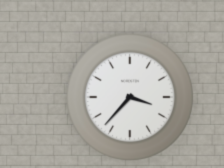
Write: 3 h 37 min
